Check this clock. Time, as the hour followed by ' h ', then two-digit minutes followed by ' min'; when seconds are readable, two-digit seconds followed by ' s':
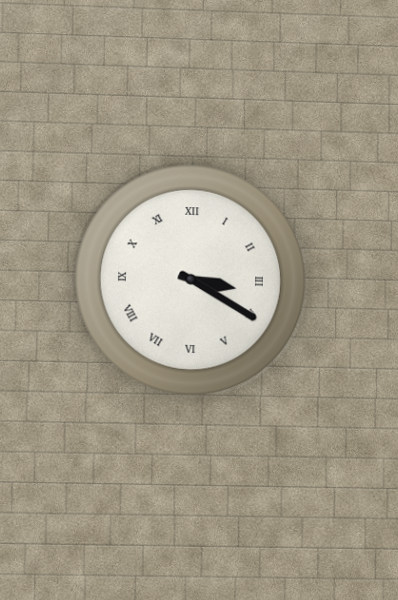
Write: 3 h 20 min
